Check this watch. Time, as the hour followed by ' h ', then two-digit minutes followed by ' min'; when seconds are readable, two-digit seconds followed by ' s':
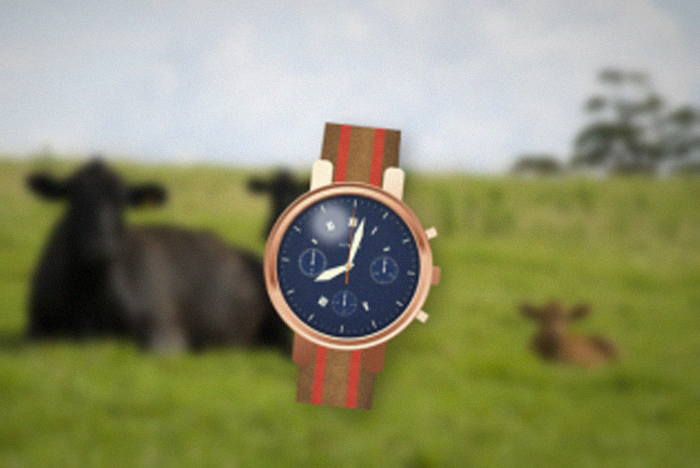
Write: 8 h 02 min
